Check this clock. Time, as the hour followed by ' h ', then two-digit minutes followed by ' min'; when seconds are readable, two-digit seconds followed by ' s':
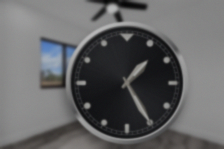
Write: 1 h 25 min
